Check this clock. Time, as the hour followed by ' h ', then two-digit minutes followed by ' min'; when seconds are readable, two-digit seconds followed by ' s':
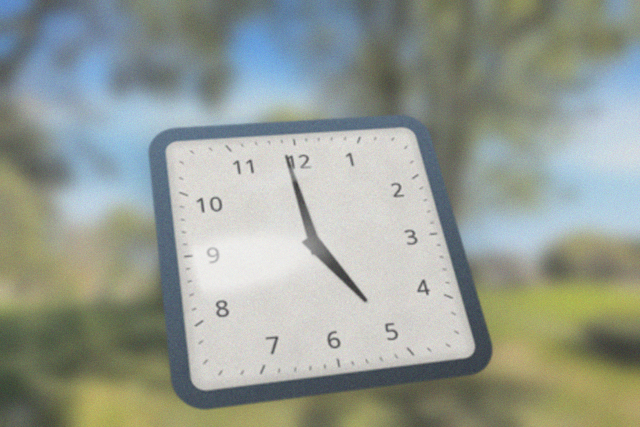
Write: 4 h 59 min
